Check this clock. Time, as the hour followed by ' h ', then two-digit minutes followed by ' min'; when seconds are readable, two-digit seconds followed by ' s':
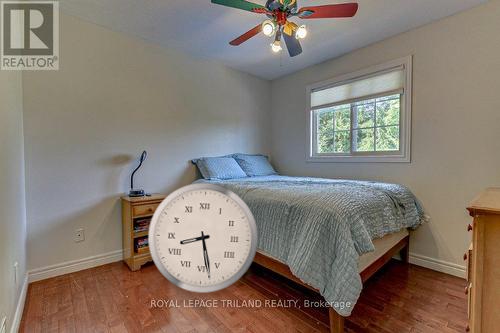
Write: 8 h 28 min
